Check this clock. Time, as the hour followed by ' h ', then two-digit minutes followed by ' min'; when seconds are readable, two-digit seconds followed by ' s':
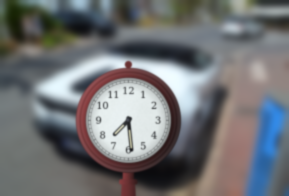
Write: 7 h 29 min
